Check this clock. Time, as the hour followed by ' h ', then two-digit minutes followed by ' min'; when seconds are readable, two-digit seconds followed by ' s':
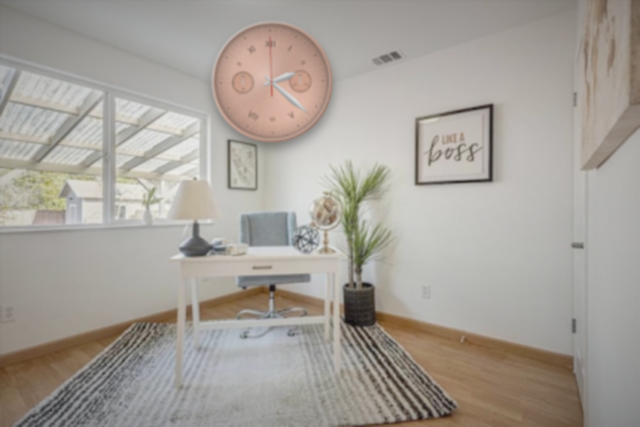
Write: 2 h 22 min
